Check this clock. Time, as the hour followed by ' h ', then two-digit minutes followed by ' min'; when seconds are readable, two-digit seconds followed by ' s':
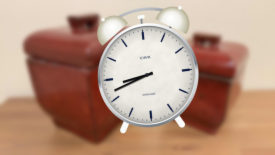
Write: 8 h 42 min
